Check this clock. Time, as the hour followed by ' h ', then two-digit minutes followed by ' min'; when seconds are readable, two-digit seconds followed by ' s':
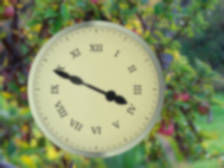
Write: 3 h 49 min
